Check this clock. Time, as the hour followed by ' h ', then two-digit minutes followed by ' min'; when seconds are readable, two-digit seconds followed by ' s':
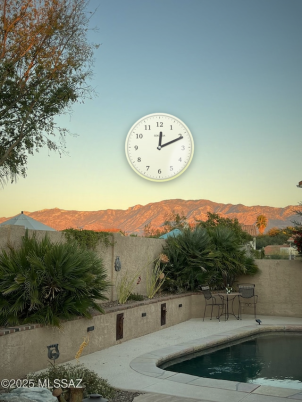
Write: 12 h 11 min
